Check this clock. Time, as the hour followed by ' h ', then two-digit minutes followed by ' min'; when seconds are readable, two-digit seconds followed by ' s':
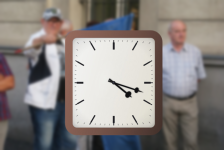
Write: 4 h 18 min
